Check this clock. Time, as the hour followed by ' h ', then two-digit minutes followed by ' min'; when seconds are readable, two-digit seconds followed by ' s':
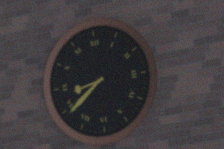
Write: 8 h 39 min
